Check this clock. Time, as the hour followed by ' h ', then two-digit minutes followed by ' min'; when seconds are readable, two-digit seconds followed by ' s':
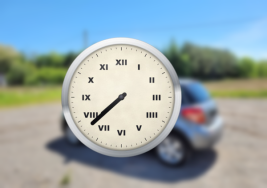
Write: 7 h 38 min
